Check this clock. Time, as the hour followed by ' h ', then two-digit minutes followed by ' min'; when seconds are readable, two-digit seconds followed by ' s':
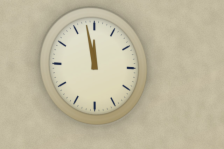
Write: 11 h 58 min
